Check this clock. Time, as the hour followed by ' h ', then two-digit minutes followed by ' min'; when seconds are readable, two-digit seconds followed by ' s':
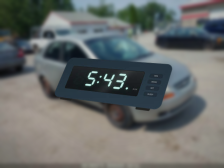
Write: 5 h 43 min
